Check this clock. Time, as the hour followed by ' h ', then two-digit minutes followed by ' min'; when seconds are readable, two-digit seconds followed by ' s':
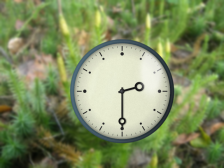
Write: 2 h 30 min
